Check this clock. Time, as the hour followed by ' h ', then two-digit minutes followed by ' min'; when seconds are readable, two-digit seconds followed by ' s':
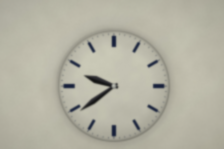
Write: 9 h 39 min
